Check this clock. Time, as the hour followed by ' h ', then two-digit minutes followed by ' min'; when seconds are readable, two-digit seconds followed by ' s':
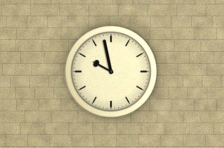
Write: 9 h 58 min
